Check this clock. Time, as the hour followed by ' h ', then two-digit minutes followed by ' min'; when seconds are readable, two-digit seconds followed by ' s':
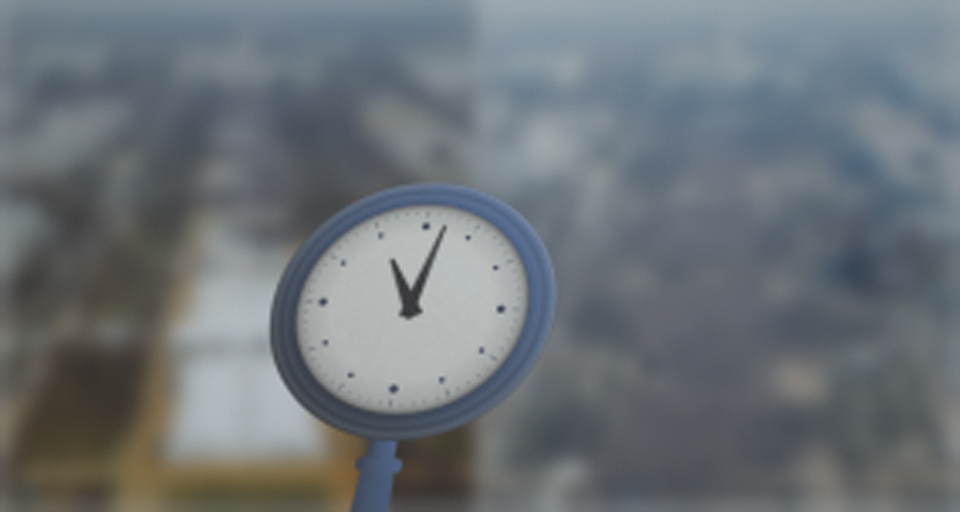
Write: 11 h 02 min
